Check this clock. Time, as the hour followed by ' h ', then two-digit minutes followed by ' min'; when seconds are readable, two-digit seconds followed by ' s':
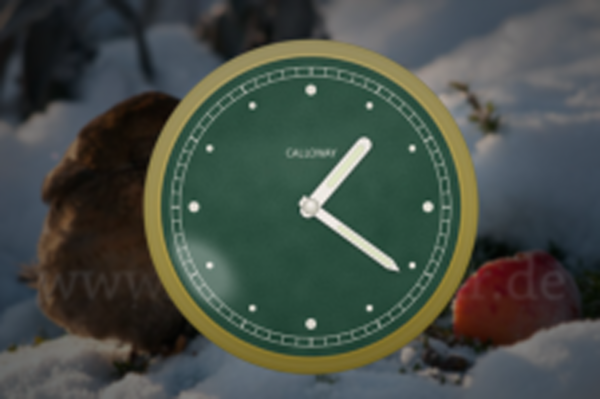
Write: 1 h 21 min
